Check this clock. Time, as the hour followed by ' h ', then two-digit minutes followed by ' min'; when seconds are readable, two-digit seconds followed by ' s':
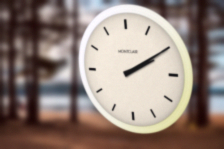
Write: 2 h 10 min
